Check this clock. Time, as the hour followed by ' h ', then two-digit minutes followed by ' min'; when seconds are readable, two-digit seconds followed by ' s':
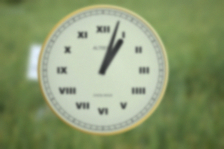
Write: 1 h 03 min
